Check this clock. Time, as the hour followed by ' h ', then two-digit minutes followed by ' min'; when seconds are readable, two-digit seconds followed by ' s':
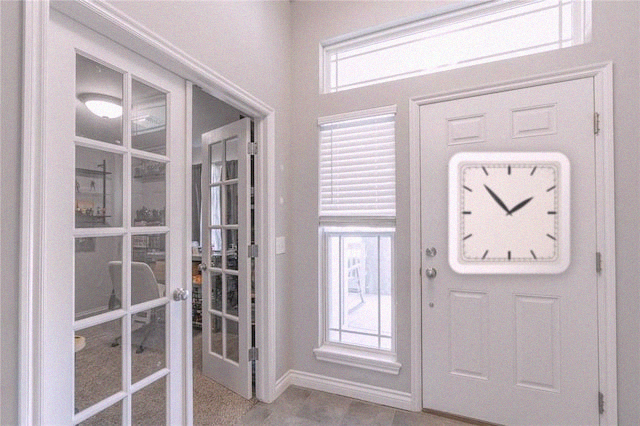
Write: 1 h 53 min
